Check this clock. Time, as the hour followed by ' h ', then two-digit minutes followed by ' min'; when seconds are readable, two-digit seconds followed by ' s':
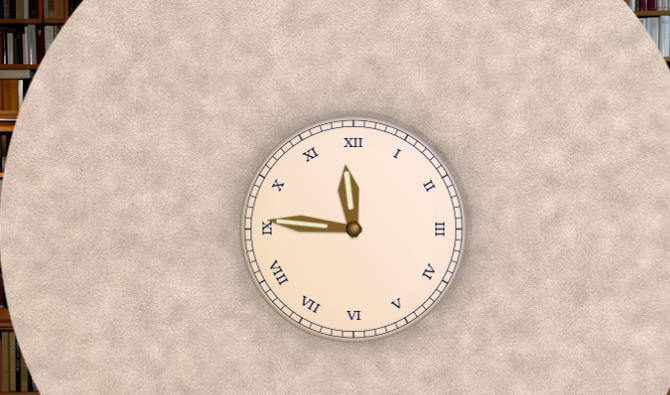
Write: 11 h 46 min
